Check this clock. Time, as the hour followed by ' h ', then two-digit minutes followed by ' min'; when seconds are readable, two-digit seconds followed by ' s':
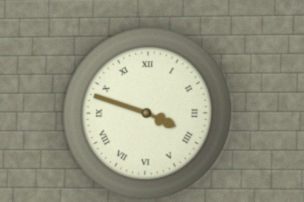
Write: 3 h 48 min
